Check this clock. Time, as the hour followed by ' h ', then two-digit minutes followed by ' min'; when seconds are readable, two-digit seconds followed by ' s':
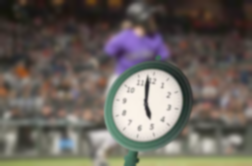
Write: 4 h 58 min
